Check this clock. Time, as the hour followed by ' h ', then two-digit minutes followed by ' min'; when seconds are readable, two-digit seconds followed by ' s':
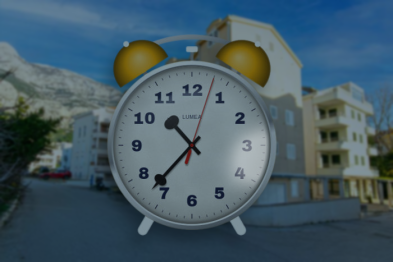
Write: 10 h 37 min 03 s
